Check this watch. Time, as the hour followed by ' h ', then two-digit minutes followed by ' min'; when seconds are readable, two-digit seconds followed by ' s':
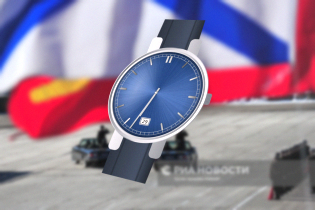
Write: 6 h 33 min
